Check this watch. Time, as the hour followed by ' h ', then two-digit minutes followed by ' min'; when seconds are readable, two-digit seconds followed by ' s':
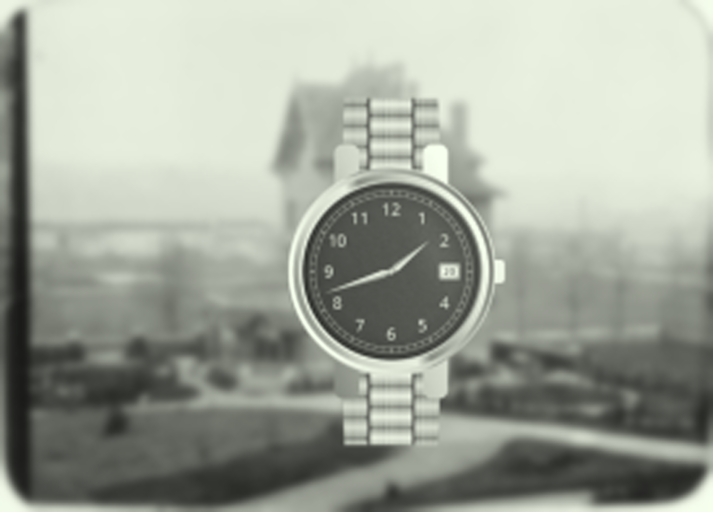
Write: 1 h 42 min
